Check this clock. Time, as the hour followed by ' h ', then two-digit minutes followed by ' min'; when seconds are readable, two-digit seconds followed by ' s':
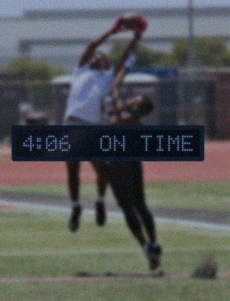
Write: 4 h 06 min
